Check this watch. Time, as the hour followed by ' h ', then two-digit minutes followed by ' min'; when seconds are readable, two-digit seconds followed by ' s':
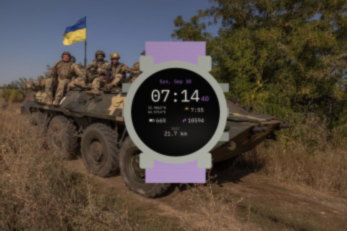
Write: 7 h 14 min
